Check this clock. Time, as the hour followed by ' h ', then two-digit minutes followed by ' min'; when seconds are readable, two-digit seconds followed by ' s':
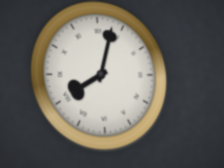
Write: 8 h 03 min
